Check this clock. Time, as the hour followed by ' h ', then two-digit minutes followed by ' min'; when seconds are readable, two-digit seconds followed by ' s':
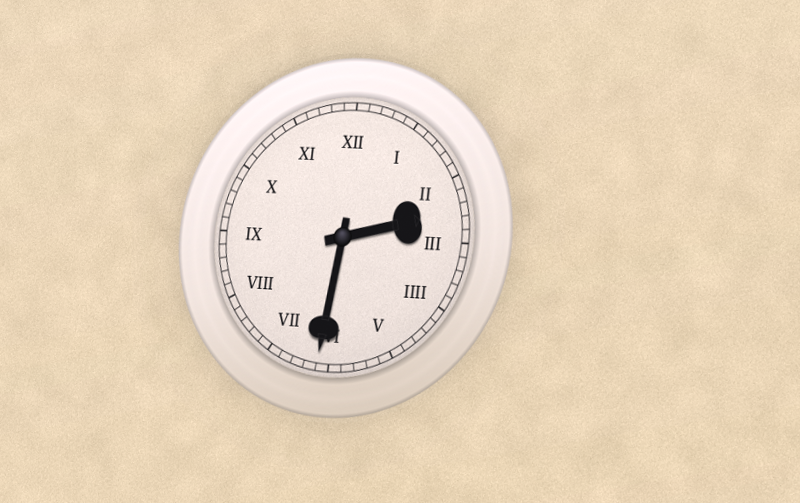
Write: 2 h 31 min
